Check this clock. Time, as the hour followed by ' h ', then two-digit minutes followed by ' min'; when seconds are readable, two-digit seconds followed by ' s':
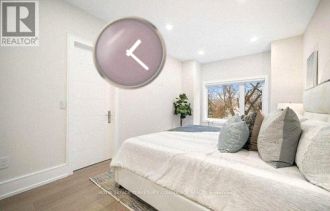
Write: 1 h 22 min
